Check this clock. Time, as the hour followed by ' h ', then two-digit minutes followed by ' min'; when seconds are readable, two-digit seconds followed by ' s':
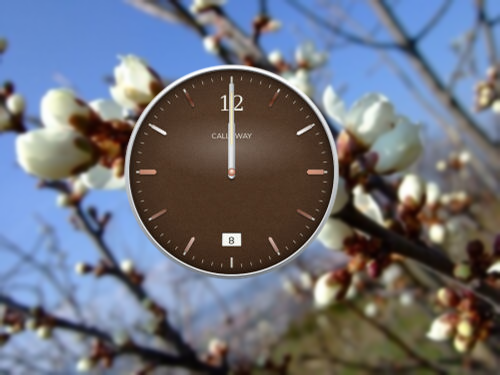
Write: 12 h 00 min
